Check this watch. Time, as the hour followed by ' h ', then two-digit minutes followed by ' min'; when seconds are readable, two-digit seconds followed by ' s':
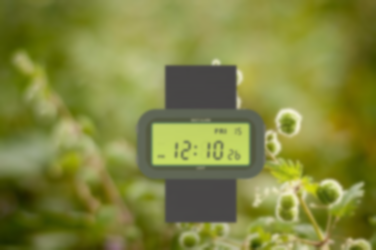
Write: 12 h 10 min
